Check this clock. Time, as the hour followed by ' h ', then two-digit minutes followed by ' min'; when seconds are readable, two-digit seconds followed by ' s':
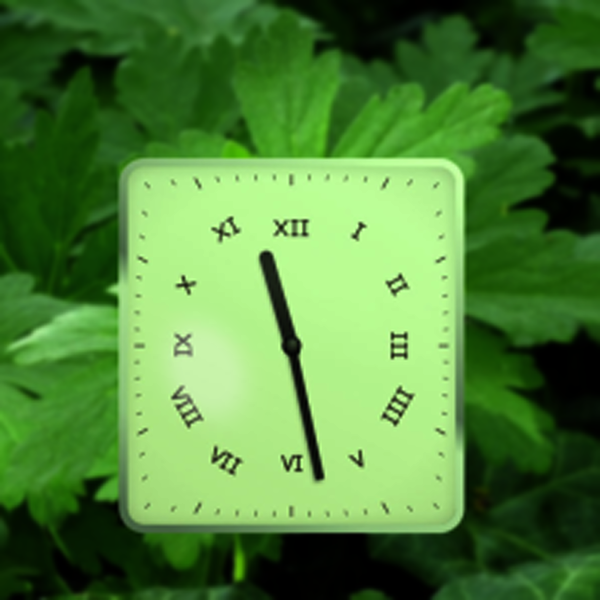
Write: 11 h 28 min
